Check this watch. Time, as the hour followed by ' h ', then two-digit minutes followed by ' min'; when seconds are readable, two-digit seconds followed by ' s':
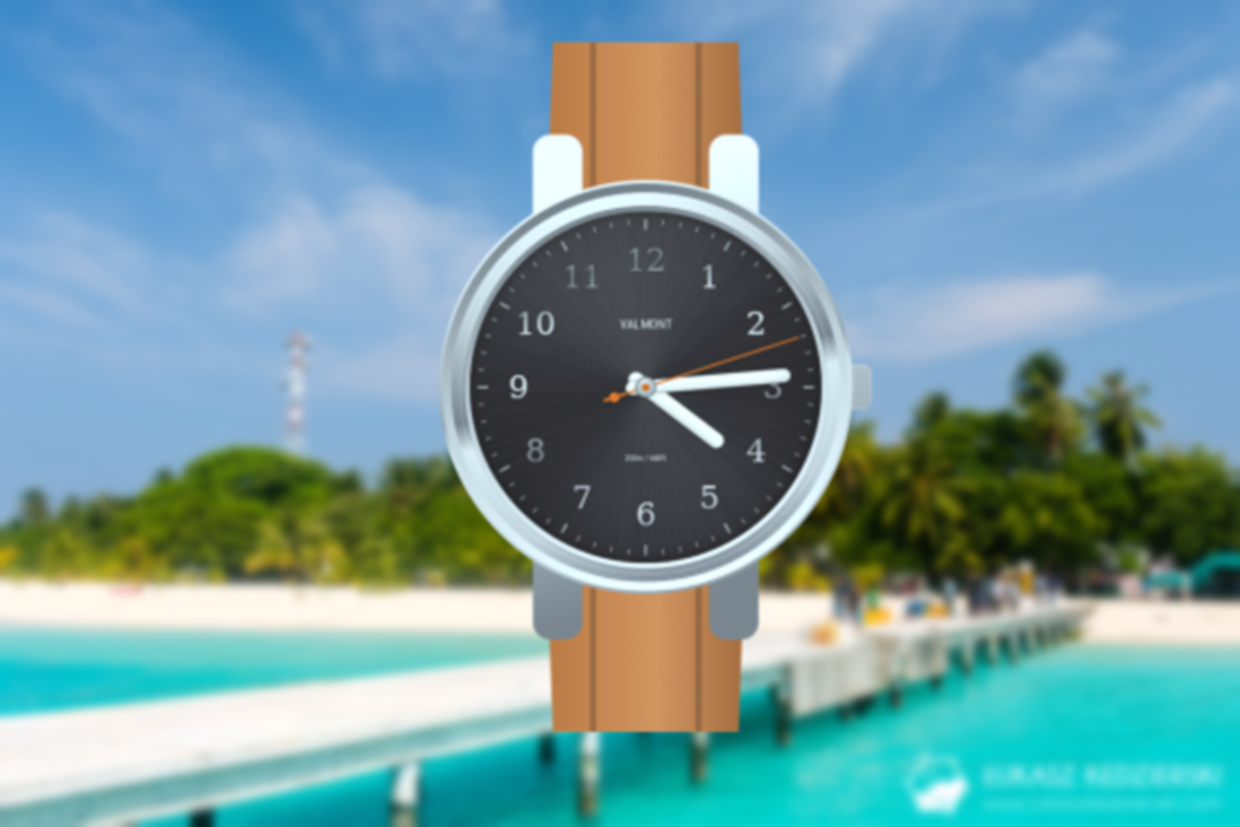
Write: 4 h 14 min 12 s
